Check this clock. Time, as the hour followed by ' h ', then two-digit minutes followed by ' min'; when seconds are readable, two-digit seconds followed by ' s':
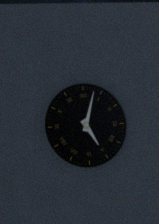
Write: 5 h 03 min
